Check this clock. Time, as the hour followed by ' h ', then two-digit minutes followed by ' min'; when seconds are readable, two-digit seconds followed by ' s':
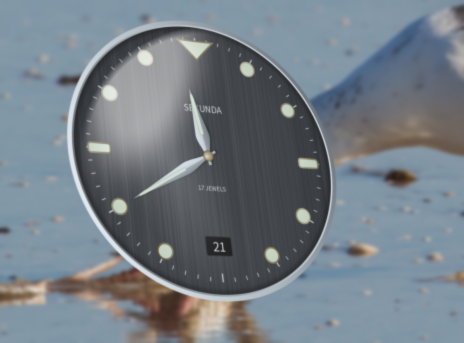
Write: 11 h 40 min
